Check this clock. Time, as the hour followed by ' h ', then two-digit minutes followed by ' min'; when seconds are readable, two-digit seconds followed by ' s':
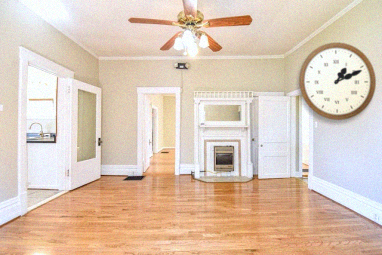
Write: 1 h 11 min
